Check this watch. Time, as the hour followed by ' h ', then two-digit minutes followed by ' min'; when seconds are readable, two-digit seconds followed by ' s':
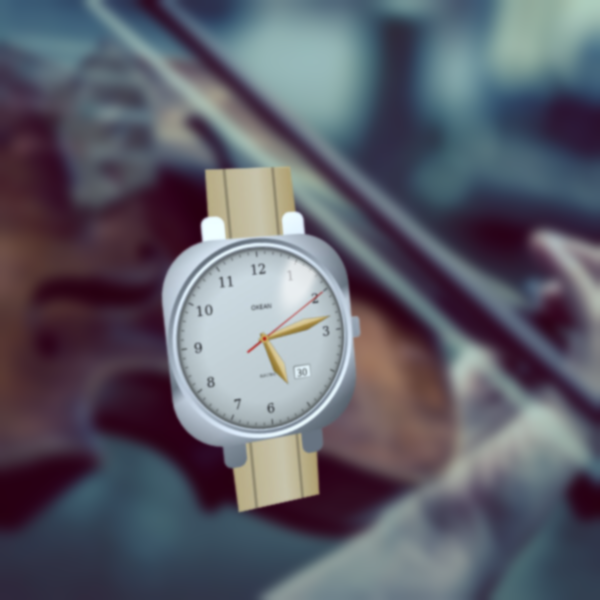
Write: 5 h 13 min 10 s
